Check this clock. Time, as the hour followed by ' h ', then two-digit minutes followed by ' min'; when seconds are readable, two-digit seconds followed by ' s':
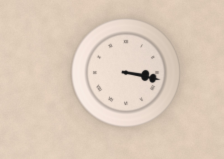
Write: 3 h 17 min
